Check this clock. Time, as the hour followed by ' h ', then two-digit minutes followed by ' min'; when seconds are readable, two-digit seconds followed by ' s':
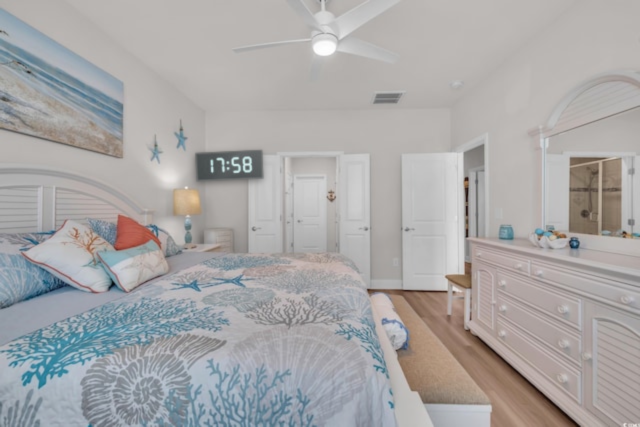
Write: 17 h 58 min
